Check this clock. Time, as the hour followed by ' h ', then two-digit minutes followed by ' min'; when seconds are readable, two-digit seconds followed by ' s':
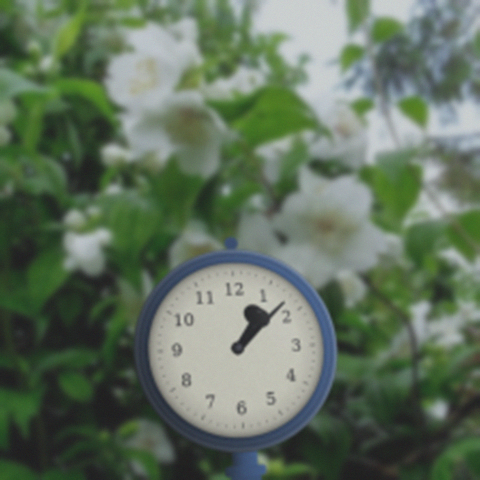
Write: 1 h 08 min
